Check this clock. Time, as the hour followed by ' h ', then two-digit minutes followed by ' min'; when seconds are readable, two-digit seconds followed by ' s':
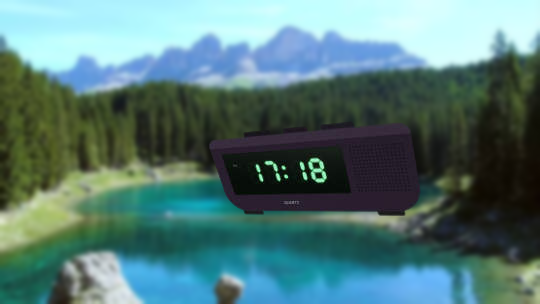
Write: 17 h 18 min
